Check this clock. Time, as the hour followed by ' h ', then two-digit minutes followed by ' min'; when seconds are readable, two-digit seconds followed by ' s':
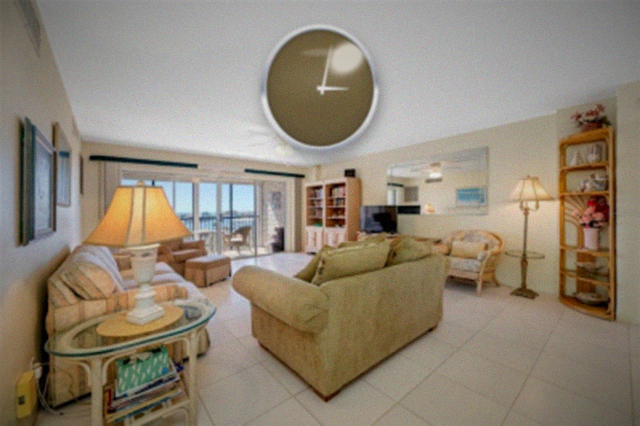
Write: 3 h 02 min
